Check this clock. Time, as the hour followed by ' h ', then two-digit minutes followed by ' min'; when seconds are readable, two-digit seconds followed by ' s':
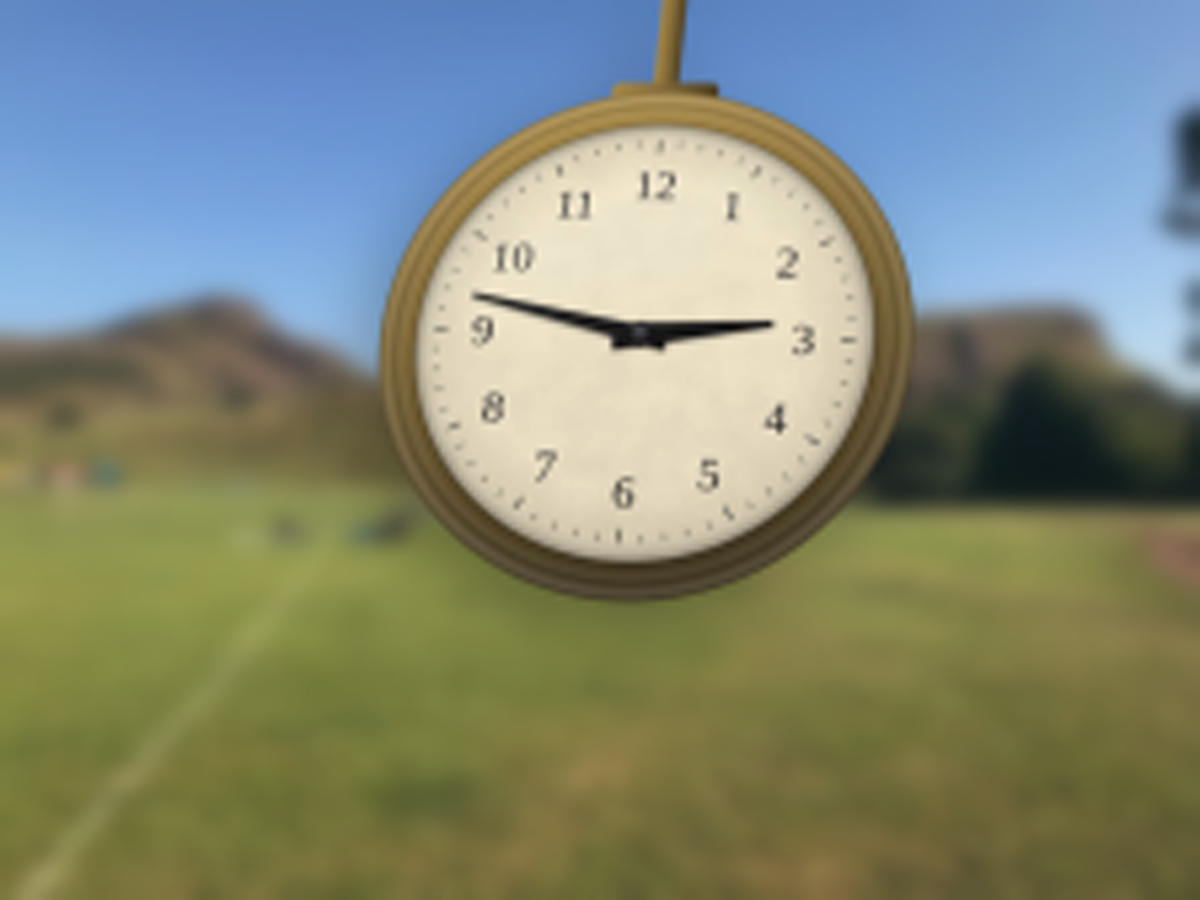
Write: 2 h 47 min
